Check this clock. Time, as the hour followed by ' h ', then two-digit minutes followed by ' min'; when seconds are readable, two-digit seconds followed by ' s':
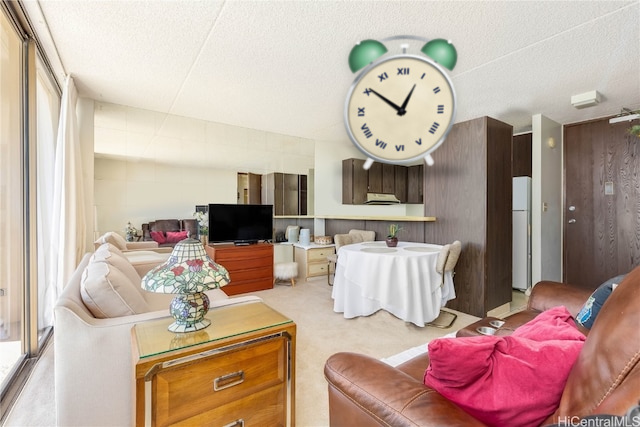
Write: 12 h 51 min
